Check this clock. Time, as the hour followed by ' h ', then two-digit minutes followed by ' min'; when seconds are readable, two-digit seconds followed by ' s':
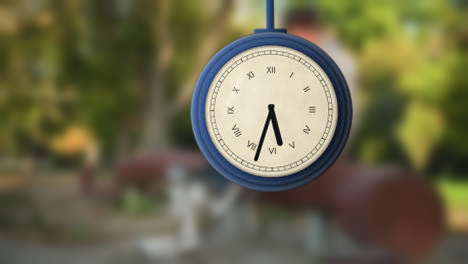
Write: 5 h 33 min
